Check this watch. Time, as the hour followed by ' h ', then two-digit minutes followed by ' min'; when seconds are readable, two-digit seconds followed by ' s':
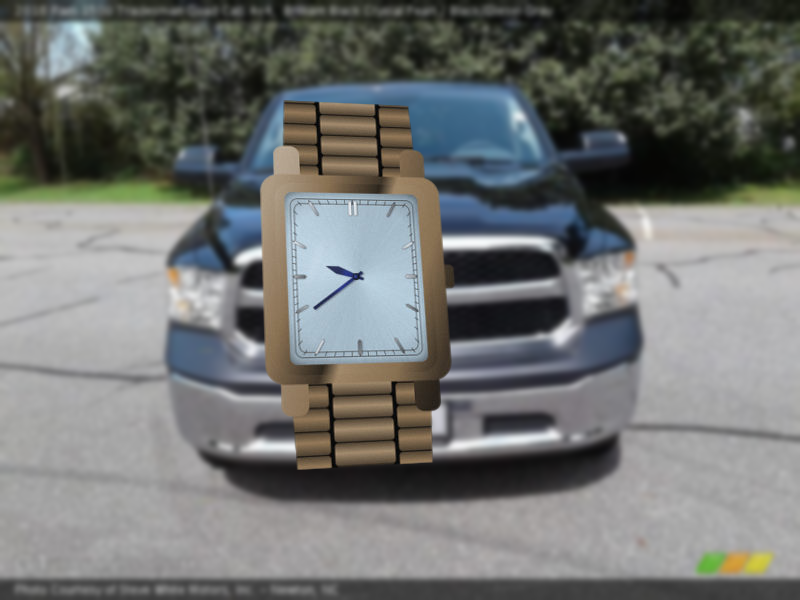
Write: 9 h 39 min
